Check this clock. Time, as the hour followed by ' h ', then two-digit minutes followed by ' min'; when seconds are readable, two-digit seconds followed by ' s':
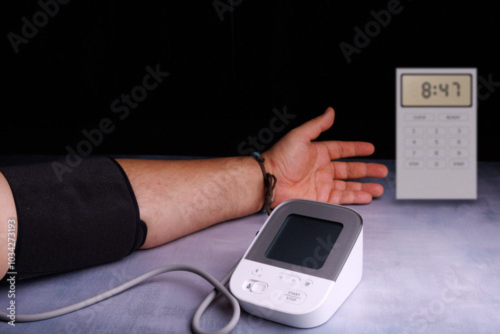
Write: 8 h 47 min
